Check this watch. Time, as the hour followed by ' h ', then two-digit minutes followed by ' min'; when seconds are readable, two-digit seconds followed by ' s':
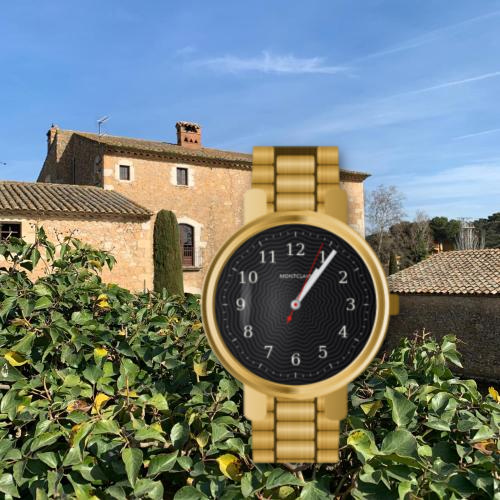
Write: 1 h 06 min 04 s
